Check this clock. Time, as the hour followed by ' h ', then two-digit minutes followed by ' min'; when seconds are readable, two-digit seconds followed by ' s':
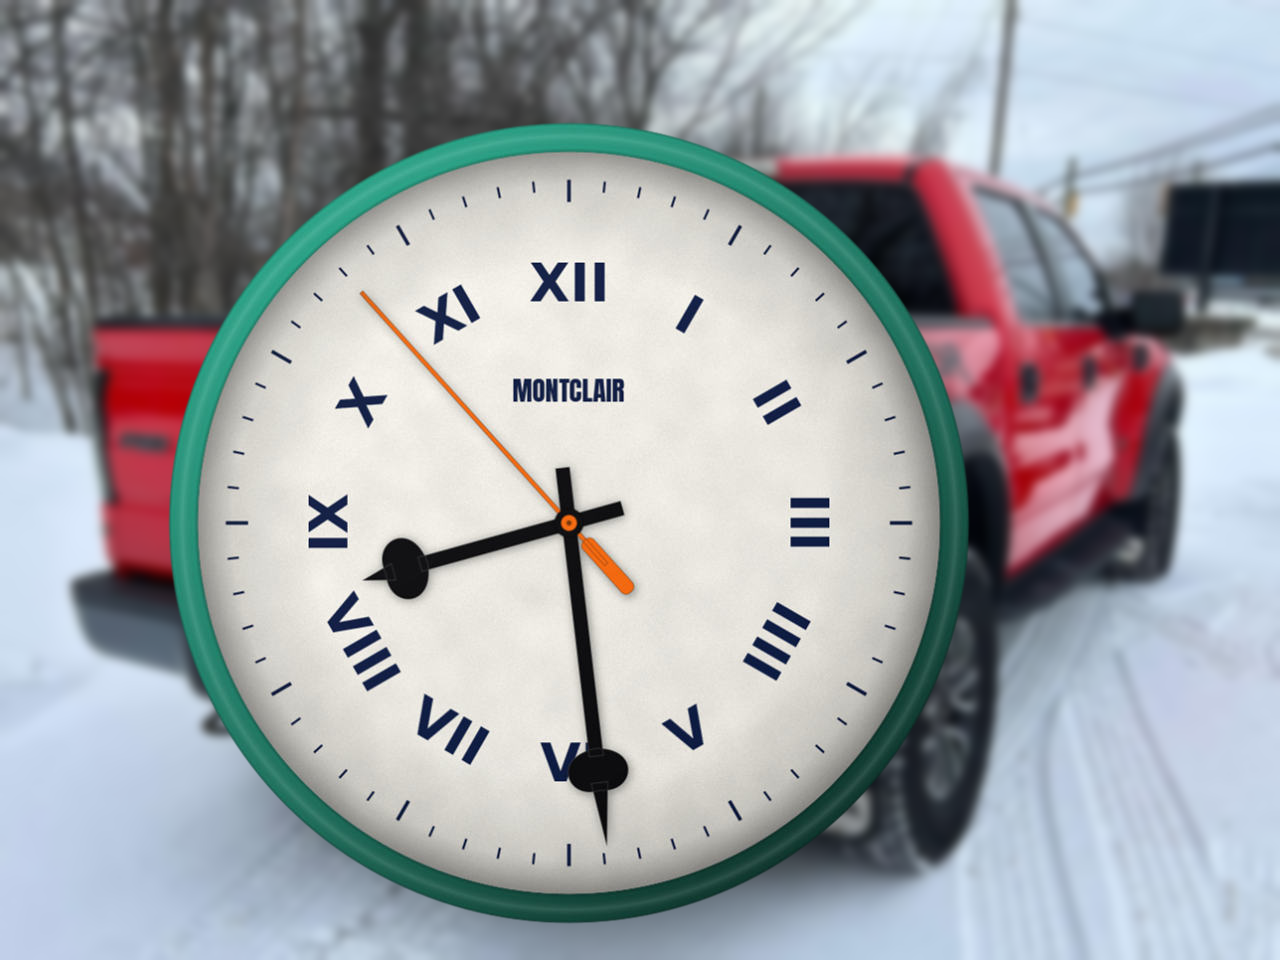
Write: 8 h 28 min 53 s
